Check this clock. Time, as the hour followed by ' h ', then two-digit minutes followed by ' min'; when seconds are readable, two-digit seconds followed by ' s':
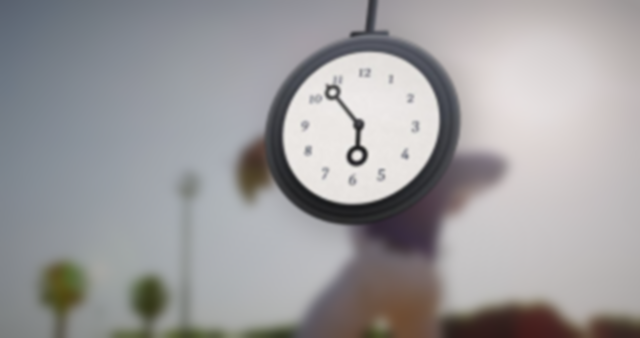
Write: 5 h 53 min
